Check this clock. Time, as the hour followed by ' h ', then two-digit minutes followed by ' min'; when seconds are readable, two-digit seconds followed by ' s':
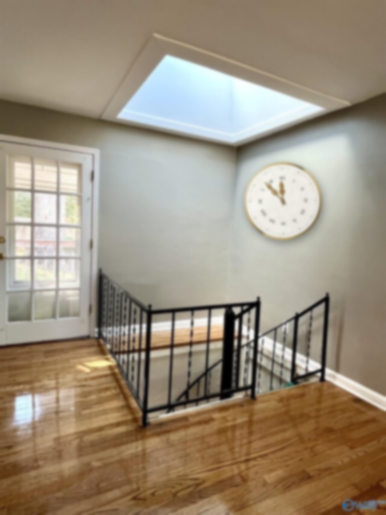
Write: 11 h 53 min
